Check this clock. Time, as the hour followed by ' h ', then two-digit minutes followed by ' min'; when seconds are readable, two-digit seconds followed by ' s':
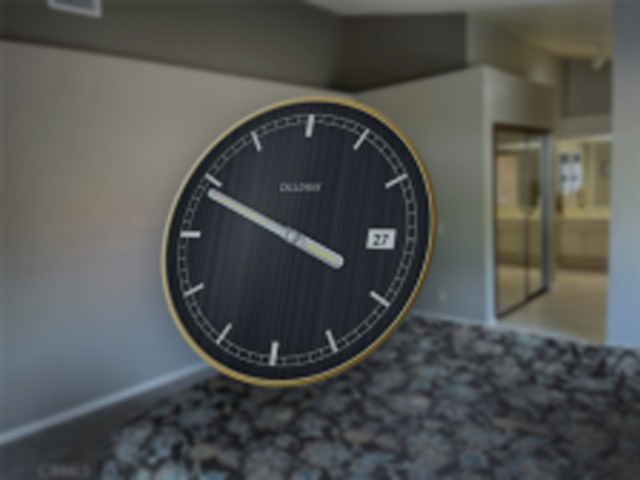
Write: 3 h 49 min
